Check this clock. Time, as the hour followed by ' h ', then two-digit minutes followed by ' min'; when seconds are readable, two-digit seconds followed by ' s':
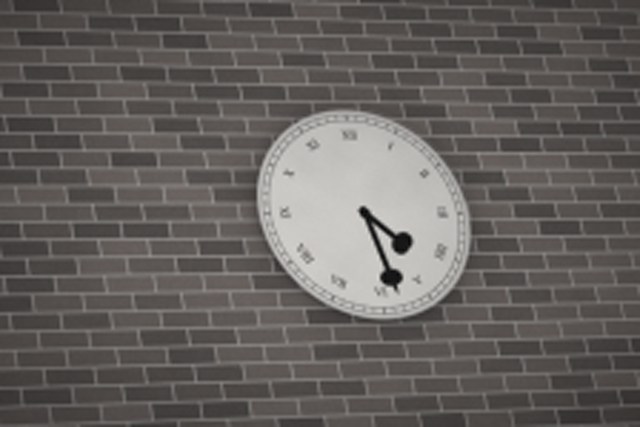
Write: 4 h 28 min
